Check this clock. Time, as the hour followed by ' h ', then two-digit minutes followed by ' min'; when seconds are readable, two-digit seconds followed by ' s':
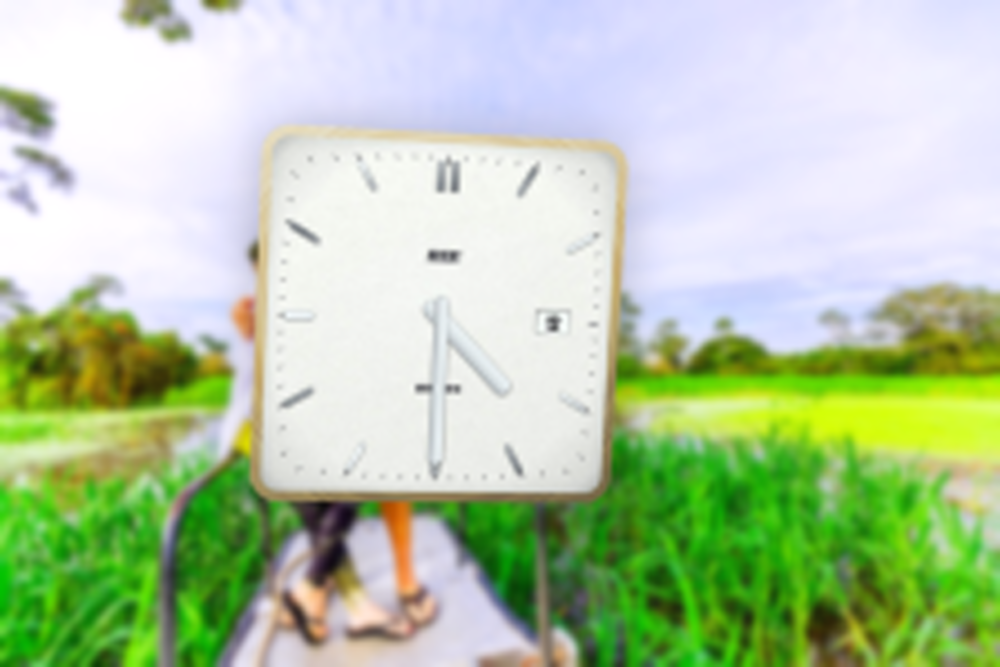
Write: 4 h 30 min
